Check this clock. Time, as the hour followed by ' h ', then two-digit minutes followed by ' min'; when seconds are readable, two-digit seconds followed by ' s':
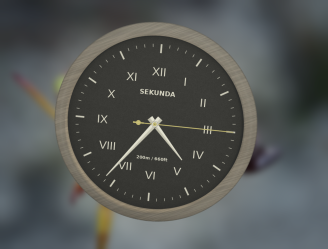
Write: 4 h 36 min 15 s
